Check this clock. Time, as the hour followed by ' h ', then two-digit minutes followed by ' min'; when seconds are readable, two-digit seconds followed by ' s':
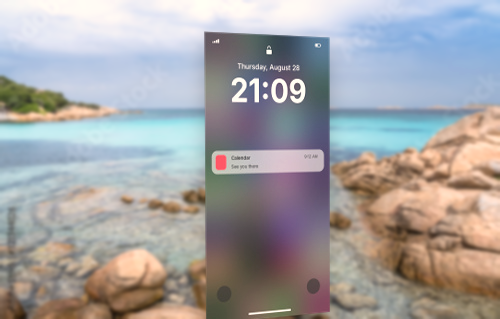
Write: 21 h 09 min
